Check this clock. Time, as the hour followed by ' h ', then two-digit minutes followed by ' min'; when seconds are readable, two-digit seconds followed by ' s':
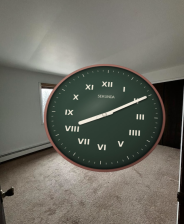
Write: 8 h 10 min
